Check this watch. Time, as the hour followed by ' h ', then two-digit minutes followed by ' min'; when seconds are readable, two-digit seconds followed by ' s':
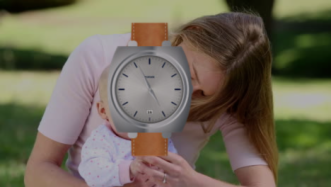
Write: 4 h 56 min
